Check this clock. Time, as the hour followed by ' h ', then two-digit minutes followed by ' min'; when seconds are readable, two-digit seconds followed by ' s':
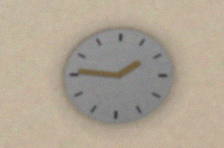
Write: 1 h 46 min
